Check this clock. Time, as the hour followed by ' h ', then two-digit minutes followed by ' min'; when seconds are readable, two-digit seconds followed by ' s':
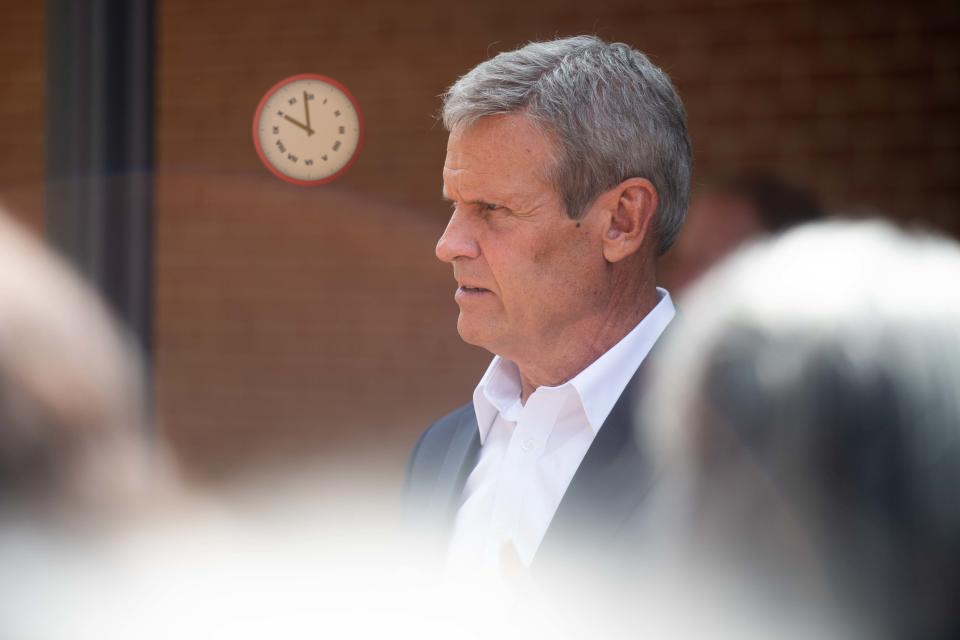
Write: 9 h 59 min
